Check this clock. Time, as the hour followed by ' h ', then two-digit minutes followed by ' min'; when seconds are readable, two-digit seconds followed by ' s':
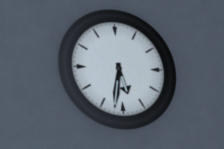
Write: 5 h 32 min
